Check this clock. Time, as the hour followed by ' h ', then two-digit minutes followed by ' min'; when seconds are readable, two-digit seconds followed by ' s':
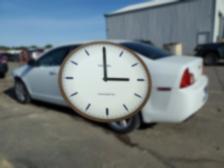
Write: 3 h 00 min
